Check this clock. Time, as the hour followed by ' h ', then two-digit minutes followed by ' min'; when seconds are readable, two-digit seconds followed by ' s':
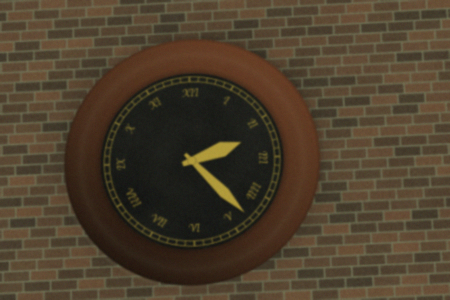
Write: 2 h 23 min
